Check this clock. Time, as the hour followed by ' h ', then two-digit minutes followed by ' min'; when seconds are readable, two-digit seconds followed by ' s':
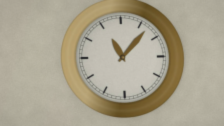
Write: 11 h 07 min
